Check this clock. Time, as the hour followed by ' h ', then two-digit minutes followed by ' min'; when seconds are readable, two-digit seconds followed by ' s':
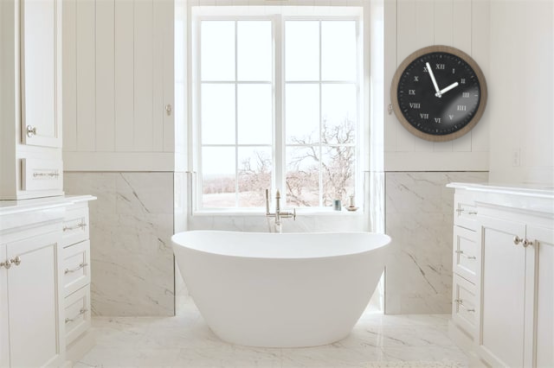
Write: 1 h 56 min
